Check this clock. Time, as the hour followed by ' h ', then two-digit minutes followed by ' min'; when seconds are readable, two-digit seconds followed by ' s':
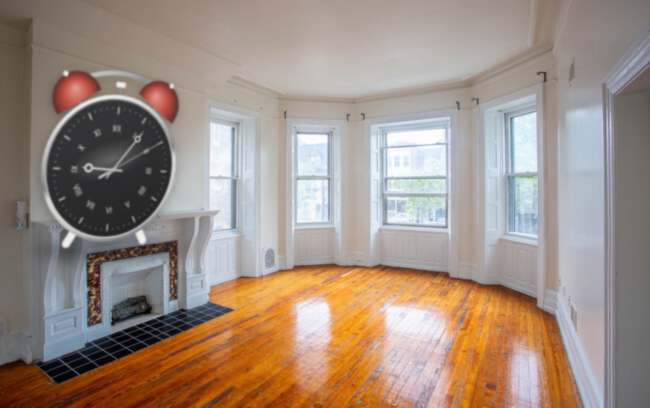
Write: 9 h 06 min 10 s
